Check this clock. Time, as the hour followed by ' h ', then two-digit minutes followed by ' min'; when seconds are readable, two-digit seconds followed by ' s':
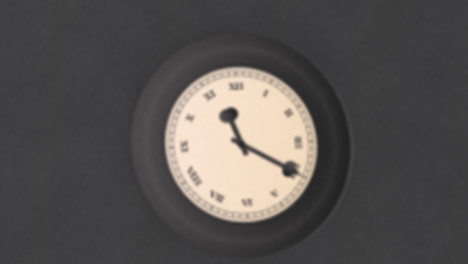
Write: 11 h 20 min
